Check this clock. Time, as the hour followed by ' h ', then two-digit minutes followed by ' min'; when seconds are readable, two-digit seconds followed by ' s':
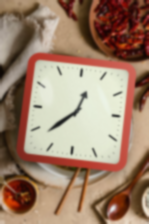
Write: 12 h 38 min
